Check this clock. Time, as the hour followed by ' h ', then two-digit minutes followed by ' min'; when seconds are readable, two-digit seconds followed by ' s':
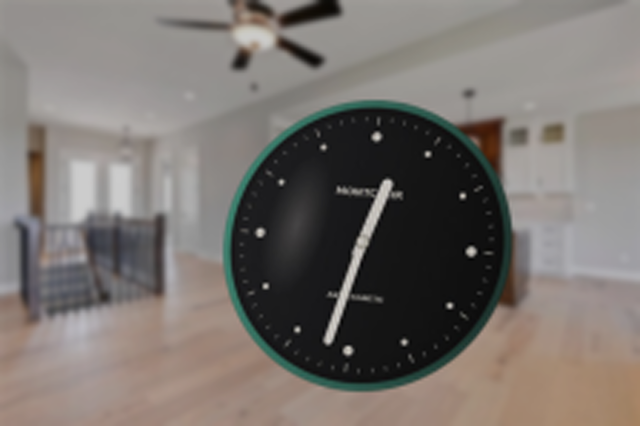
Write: 12 h 32 min
